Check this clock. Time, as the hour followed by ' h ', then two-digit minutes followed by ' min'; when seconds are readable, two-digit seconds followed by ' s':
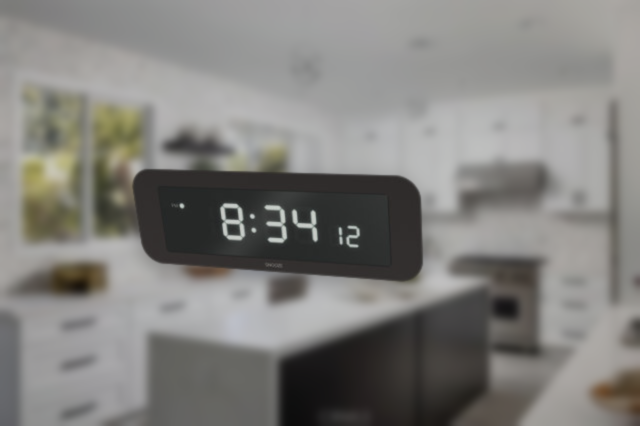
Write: 8 h 34 min 12 s
